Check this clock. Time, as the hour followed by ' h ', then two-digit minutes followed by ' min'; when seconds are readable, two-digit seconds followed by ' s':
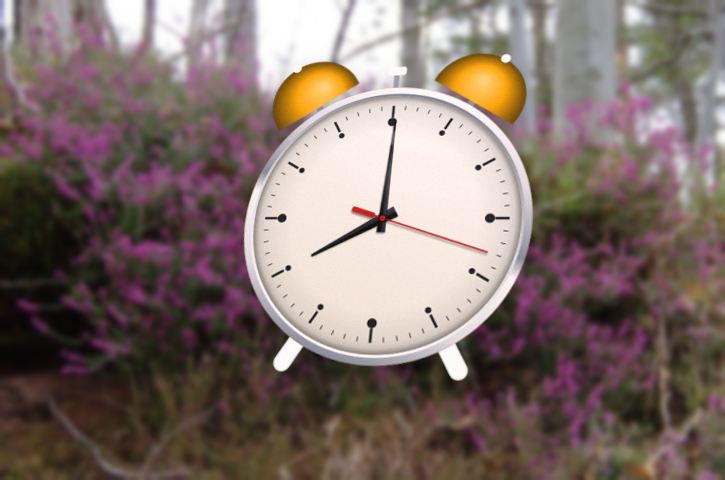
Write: 8 h 00 min 18 s
